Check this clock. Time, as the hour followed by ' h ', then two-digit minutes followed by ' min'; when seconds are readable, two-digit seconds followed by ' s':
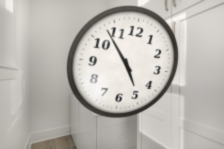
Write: 4 h 53 min
